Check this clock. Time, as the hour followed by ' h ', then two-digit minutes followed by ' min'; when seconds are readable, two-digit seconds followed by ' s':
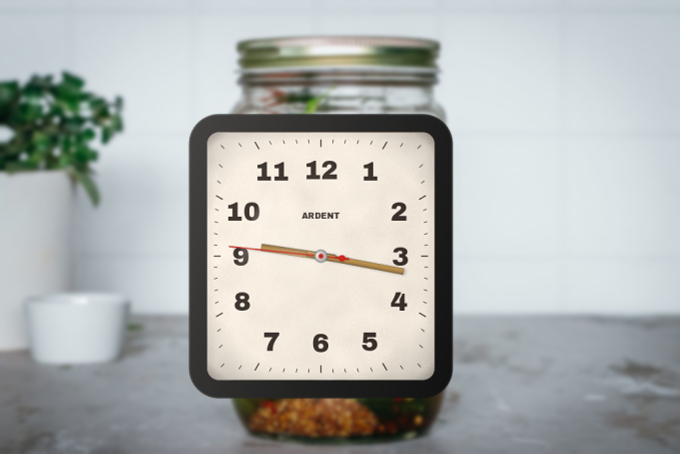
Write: 9 h 16 min 46 s
